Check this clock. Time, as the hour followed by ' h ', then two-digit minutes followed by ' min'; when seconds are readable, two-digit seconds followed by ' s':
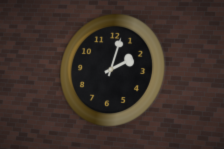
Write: 2 h 02 min
